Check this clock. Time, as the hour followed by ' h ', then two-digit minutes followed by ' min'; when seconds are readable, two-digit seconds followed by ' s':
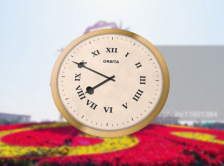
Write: 7 h 49 min
